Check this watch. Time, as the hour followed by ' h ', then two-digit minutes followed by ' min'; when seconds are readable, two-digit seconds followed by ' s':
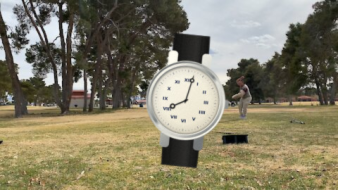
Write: 8 h 02 min
